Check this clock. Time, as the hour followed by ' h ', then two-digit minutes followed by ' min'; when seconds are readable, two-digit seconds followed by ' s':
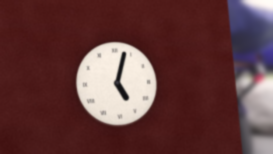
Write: 5 h 03 min
